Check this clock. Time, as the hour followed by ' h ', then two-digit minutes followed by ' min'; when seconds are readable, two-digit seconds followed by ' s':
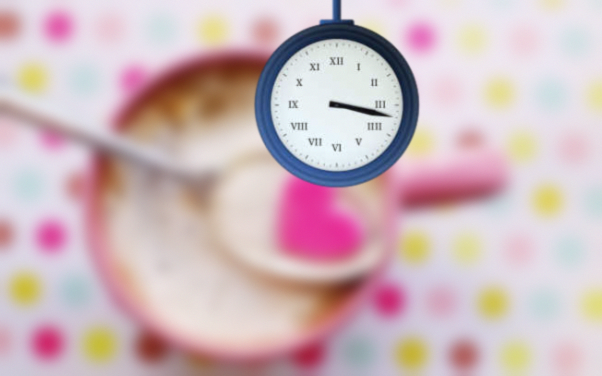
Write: 3 h 17 min
